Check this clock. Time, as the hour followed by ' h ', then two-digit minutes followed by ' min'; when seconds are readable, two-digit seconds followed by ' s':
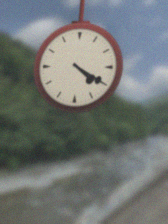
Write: 4 h 20 min
